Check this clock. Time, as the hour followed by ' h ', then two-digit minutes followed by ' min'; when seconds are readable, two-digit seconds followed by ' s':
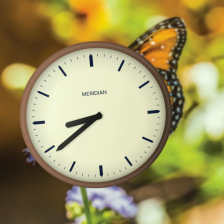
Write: 8 h 39 min
